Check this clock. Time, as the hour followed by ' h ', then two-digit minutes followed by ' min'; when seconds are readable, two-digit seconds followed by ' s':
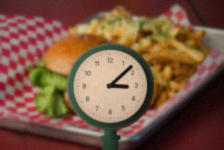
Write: 3 h 08 min
